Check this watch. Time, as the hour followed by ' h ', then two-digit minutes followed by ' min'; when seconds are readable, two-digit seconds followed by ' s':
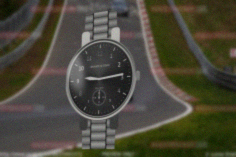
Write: 9 h 14 min
